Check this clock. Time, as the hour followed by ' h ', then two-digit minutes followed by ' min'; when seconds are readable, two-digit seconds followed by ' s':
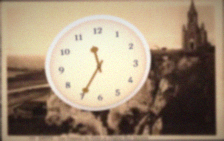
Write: 11 h 35 min
